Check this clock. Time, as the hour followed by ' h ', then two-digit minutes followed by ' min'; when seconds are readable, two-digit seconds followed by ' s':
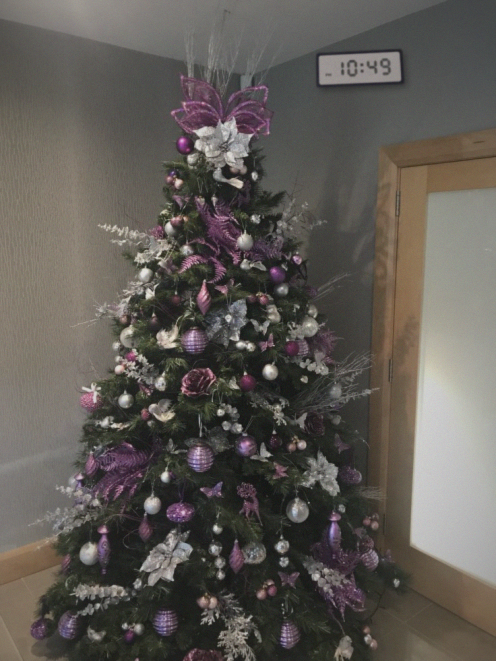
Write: 10 h 49 min
